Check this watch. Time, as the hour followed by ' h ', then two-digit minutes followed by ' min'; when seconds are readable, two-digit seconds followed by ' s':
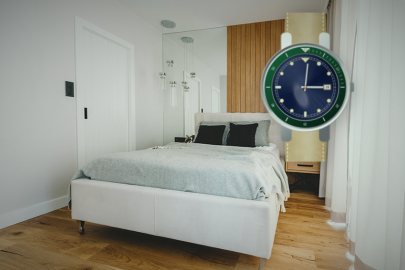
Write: 3 h 01 min
